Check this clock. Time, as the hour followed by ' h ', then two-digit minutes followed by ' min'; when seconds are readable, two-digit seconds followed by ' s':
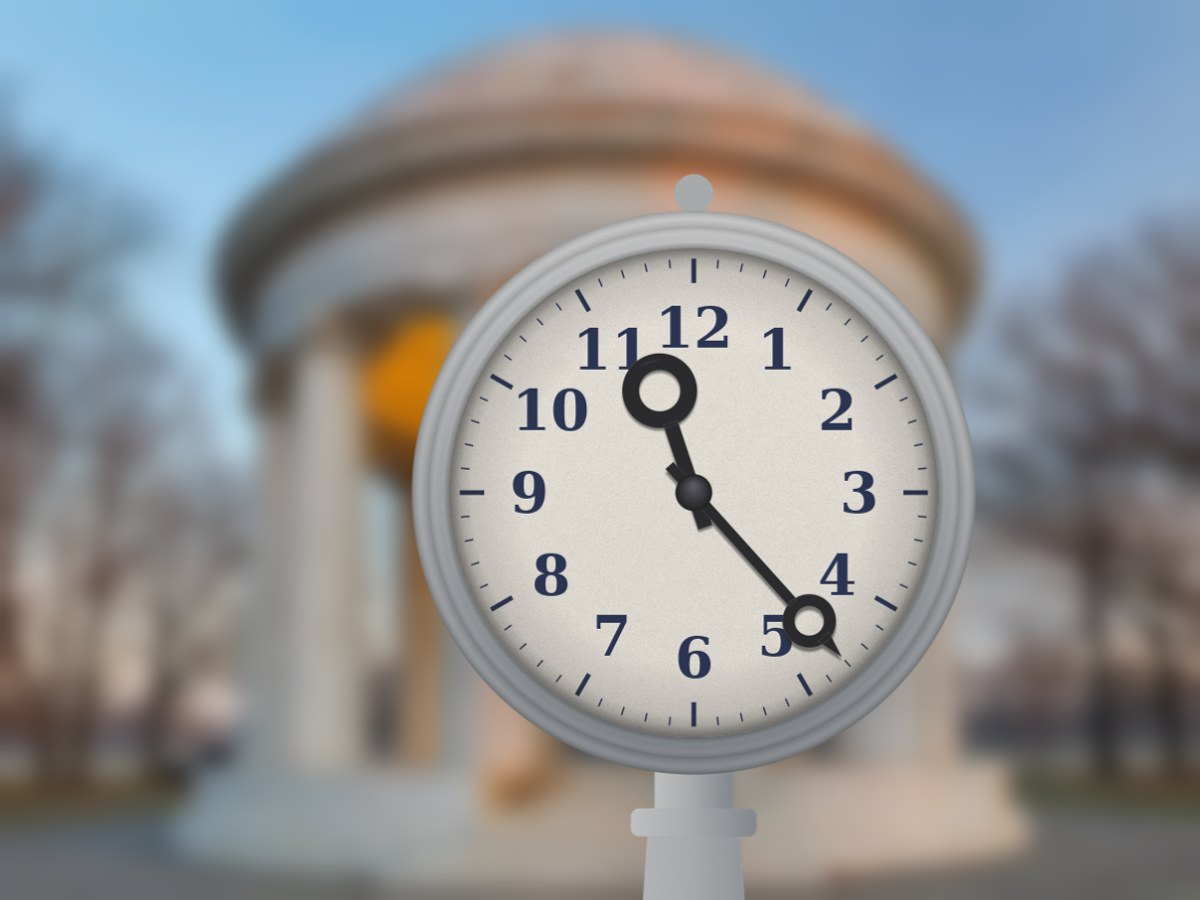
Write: 11 h 23 min
